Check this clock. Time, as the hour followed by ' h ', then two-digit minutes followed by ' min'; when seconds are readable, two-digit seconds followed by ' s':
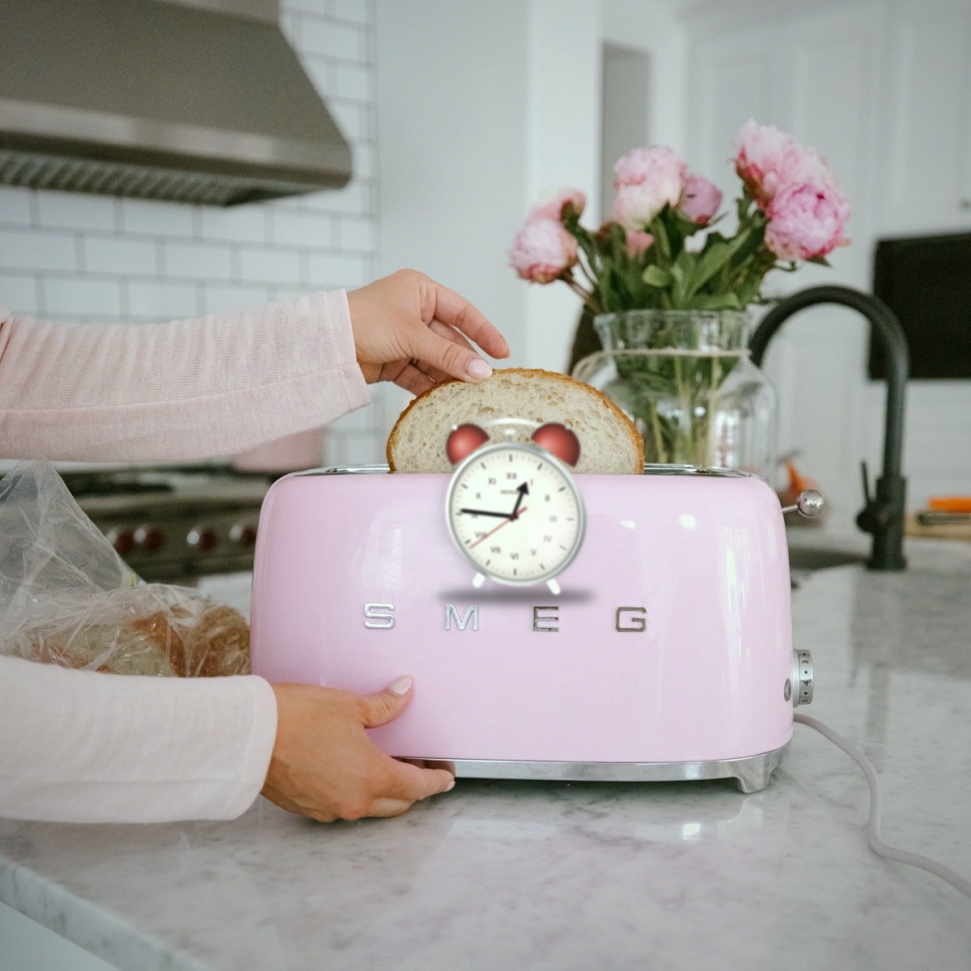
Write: 12 h 45 min 39 s
